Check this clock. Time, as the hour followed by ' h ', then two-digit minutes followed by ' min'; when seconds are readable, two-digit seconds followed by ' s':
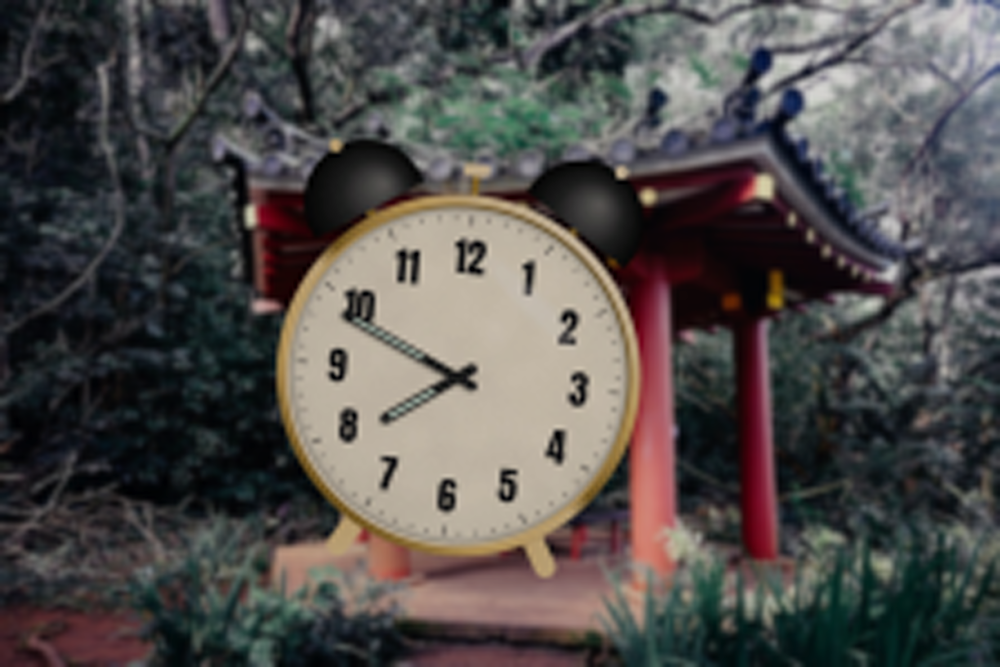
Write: 7 h 49 min
